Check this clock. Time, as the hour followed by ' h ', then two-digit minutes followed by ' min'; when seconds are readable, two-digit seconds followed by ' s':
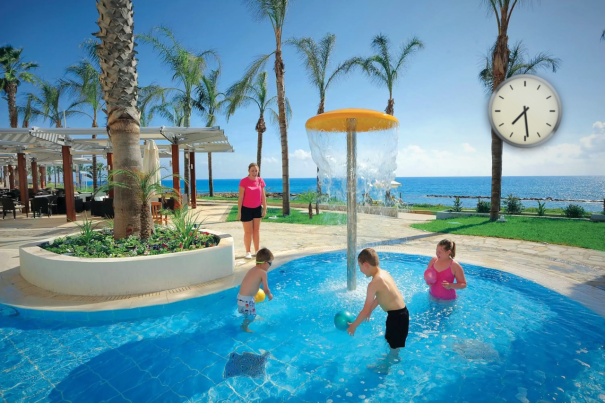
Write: 7 h 29 min
